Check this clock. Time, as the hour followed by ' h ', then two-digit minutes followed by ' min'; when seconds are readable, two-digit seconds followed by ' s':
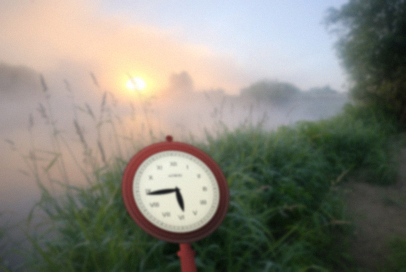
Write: 5 h 44 min
